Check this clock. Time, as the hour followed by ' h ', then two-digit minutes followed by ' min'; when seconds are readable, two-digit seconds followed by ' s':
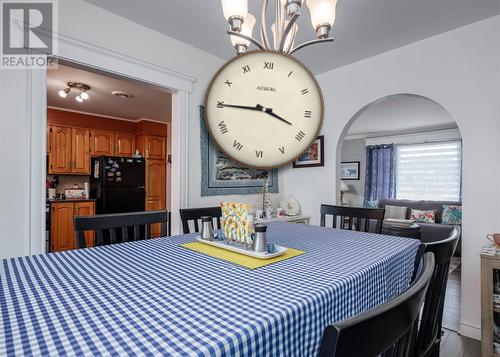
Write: 3 h 45 min
